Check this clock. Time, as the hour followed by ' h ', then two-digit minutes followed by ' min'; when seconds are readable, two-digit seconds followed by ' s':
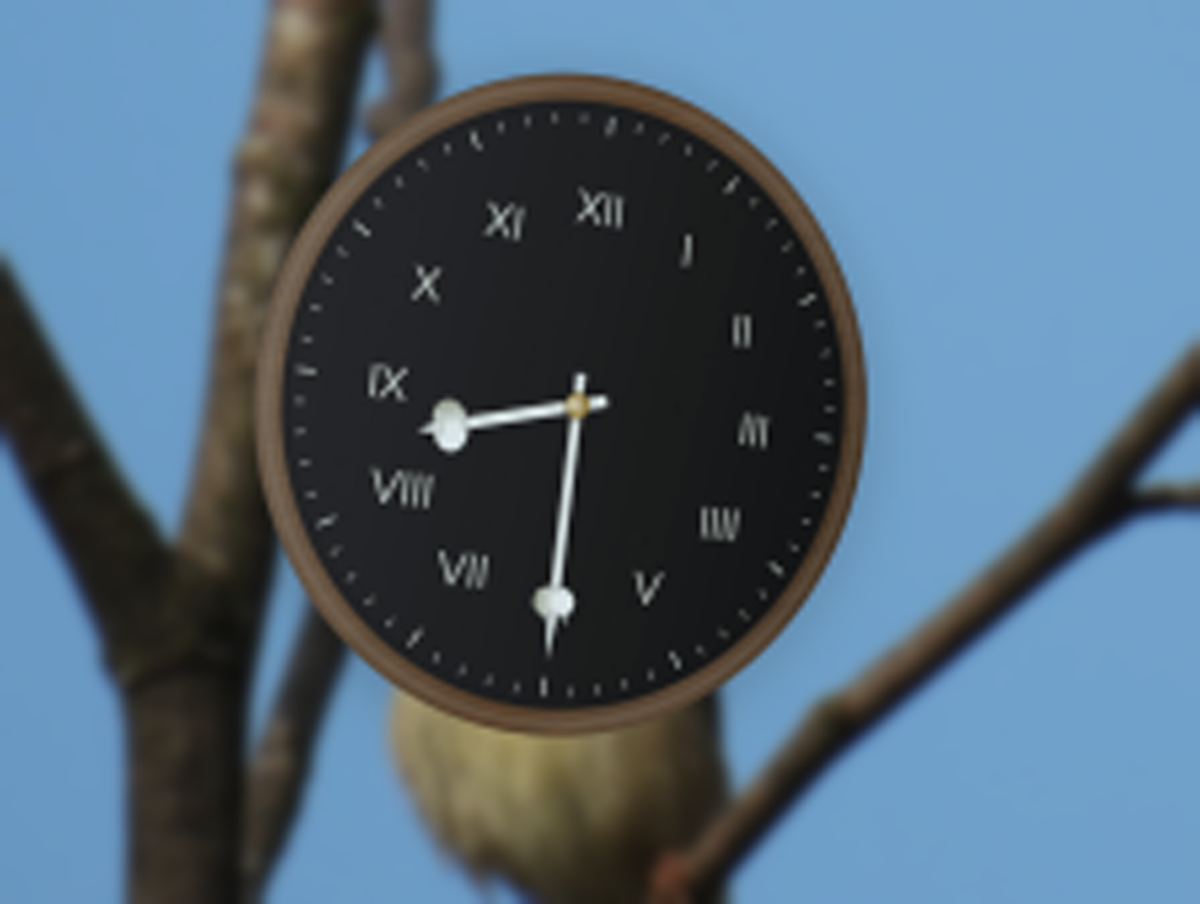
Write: 8 h 30 min
